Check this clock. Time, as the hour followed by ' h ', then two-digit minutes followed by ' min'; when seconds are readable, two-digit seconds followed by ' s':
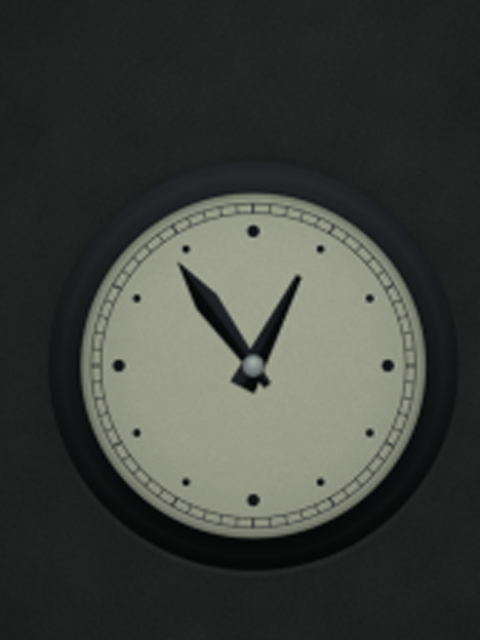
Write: 12 h 54 min
